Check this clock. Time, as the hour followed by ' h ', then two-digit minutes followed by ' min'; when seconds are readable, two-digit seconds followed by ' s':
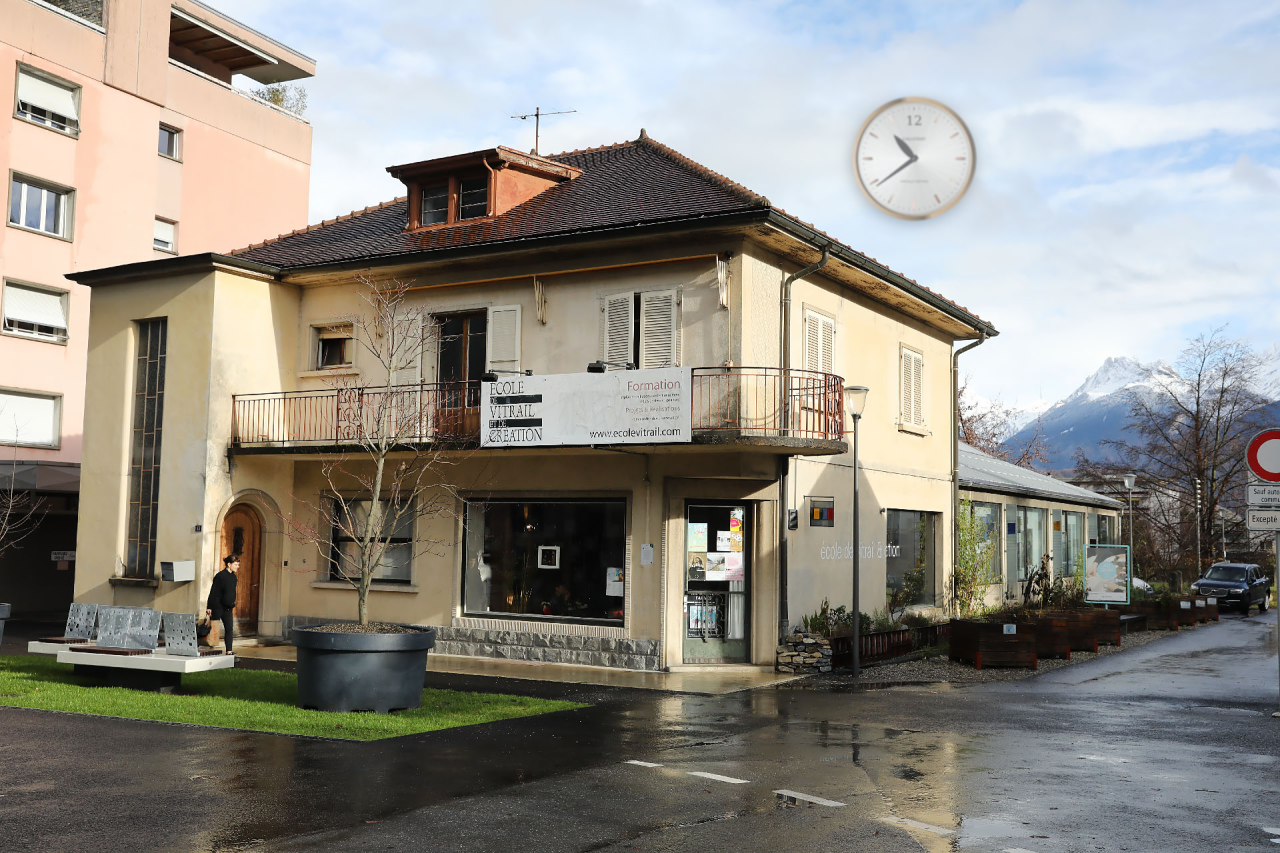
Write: 10 h 39 min
